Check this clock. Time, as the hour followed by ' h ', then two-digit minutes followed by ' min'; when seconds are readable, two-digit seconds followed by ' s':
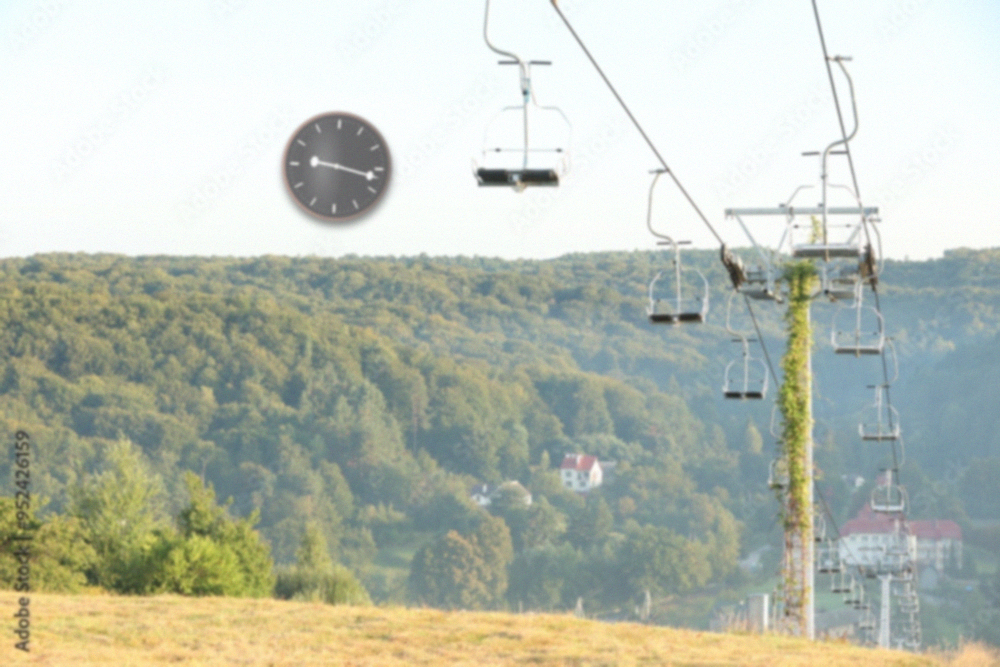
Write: 9 h 17 min
